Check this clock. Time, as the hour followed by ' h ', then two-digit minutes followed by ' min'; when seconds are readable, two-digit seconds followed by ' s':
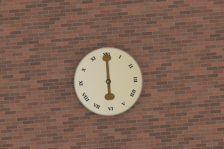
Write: 6 h 00 min
